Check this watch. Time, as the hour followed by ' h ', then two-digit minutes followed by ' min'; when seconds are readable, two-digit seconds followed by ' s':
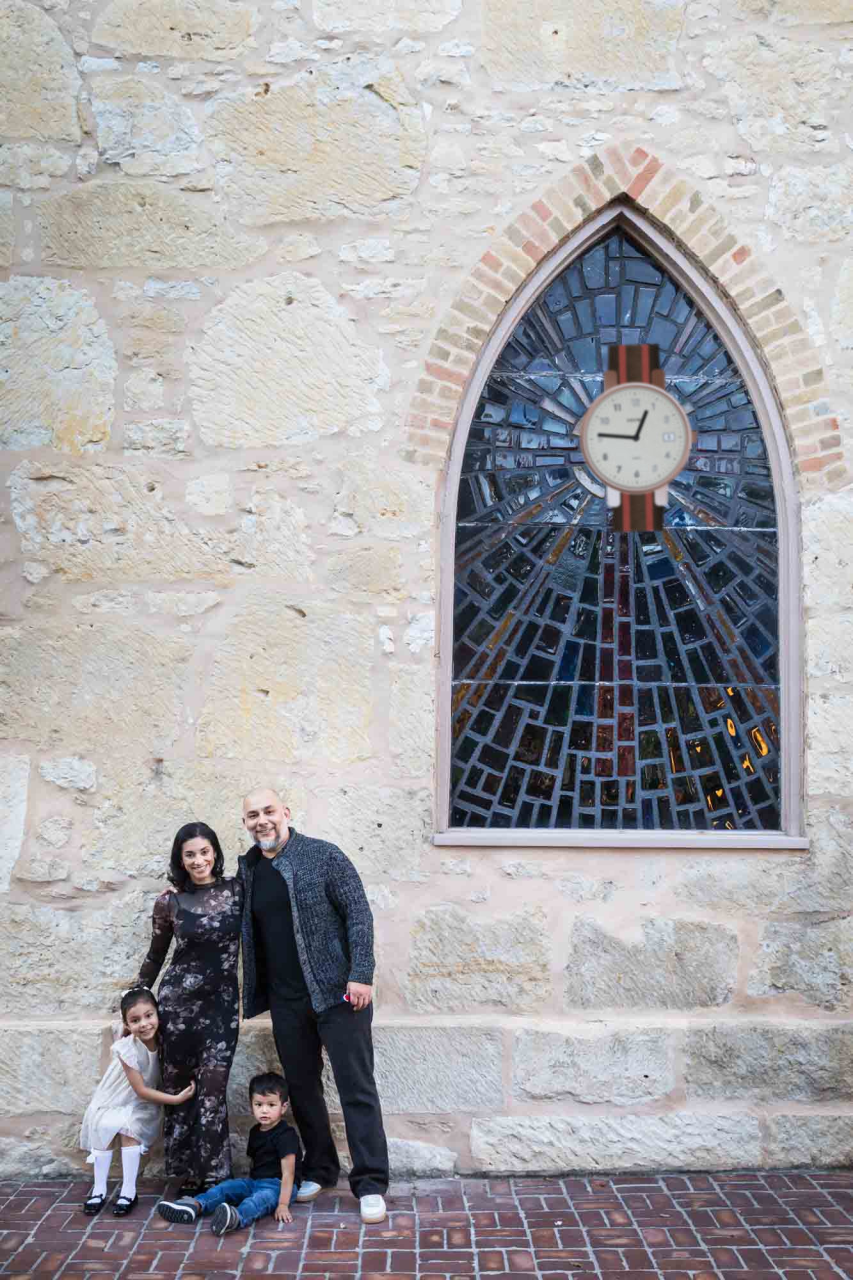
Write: 12 h 46 min
